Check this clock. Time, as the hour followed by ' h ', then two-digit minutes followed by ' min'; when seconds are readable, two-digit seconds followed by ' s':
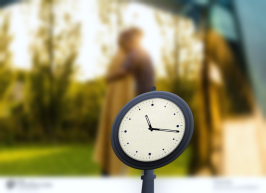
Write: 11 h 17 min
